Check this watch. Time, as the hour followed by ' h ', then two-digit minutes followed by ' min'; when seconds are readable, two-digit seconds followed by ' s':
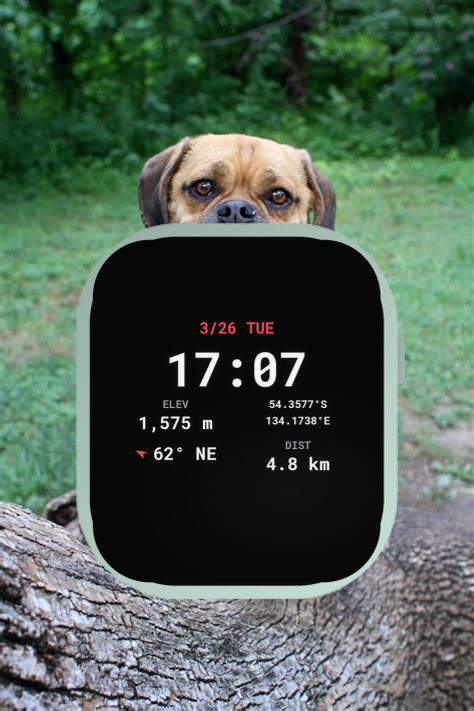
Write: 17 h 07 min
